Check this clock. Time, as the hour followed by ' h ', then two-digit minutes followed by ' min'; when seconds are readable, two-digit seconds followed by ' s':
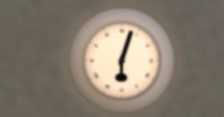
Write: 6 h 03 min
